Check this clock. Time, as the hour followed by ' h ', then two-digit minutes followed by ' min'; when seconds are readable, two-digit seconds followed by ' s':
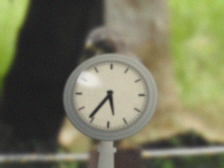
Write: 5 h 36 min
